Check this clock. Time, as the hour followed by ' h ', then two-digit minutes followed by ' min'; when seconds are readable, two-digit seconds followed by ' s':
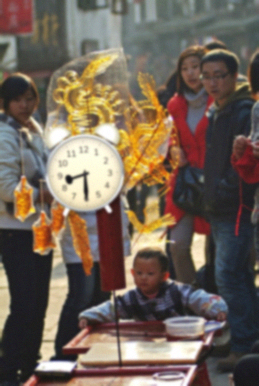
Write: 8 h 30 min
